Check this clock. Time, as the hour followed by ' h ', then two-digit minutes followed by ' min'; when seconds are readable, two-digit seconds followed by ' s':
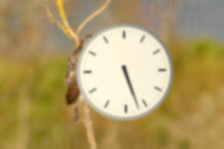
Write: 5 h 27 min
